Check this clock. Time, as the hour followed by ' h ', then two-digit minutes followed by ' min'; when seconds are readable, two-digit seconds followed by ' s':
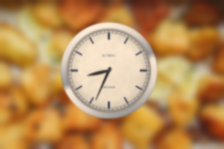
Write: 8 h 34 min
